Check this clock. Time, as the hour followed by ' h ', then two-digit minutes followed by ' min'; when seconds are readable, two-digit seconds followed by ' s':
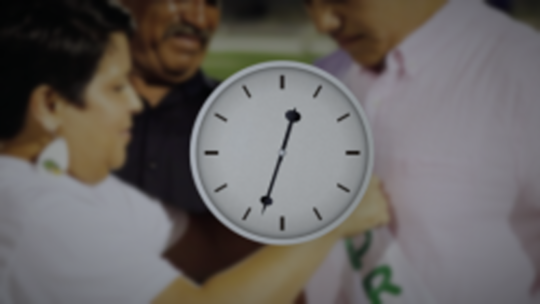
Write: 12 h 33 min
